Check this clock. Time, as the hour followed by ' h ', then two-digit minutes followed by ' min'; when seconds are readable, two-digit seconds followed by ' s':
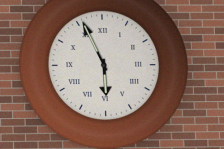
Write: 5 h 56 min
